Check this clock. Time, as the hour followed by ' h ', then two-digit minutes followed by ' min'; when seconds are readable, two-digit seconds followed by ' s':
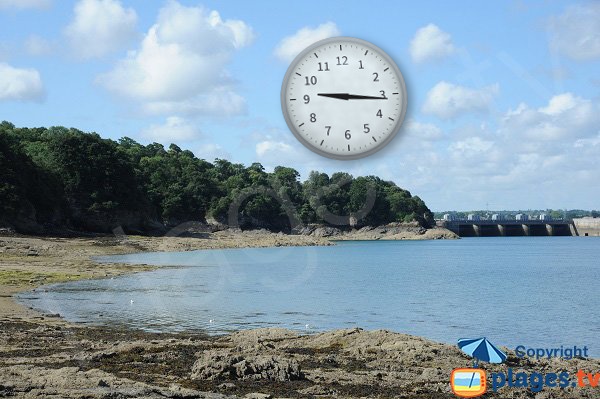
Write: 9 h 16 min
